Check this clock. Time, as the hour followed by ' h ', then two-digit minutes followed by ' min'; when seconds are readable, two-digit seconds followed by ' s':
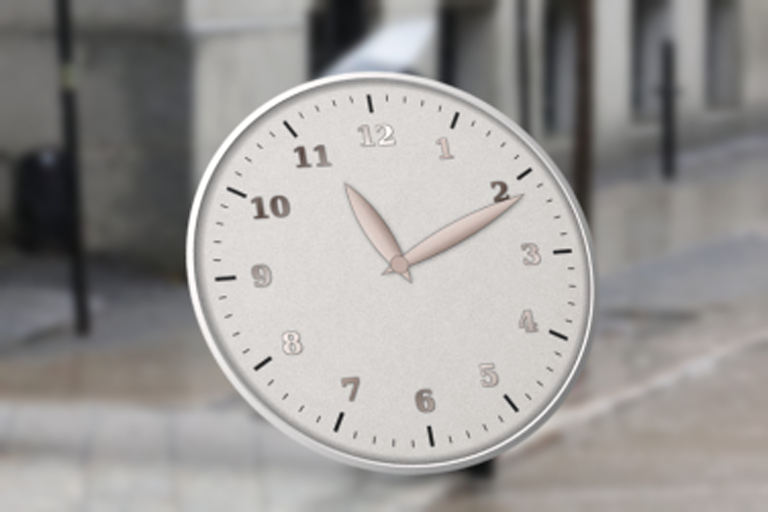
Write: 11 h 11 min
